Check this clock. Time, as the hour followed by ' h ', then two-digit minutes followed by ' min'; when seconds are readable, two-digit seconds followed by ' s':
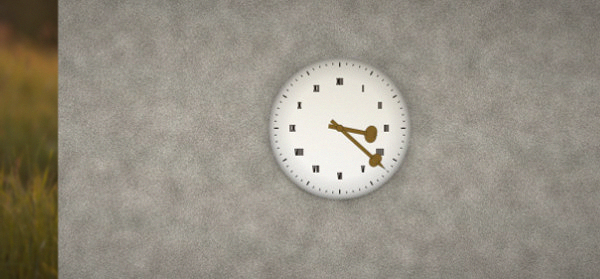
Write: 3 h 22 min
